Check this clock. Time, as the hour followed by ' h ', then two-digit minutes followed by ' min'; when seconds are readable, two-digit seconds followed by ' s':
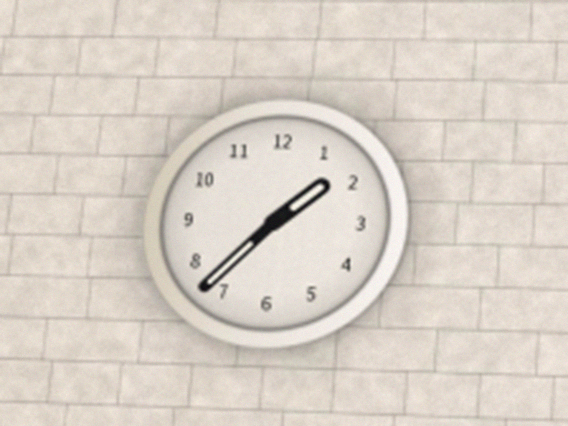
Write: 1 h 37 min
